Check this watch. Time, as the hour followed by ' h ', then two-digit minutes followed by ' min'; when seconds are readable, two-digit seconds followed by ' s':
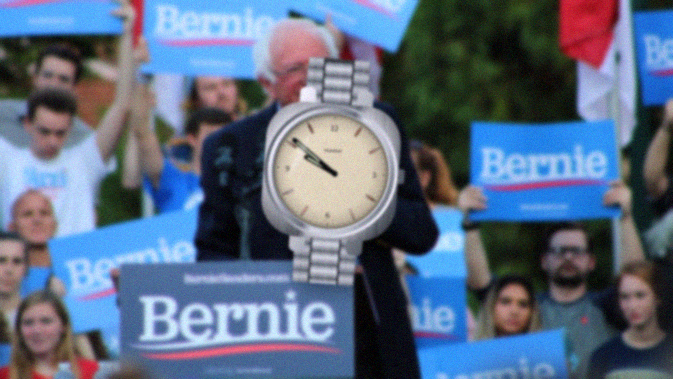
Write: 9 h 51 min
